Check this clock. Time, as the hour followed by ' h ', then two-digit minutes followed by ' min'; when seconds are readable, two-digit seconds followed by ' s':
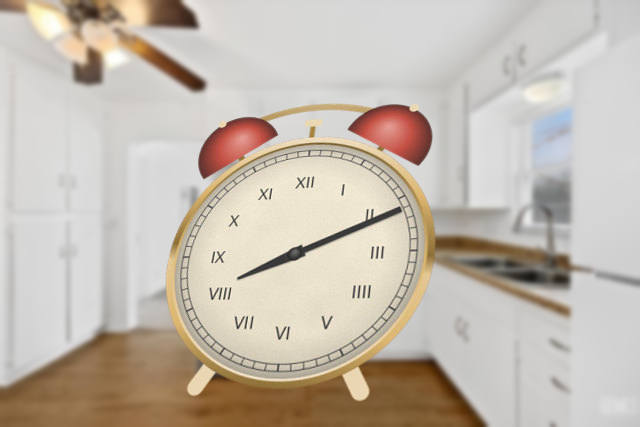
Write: 8 h 11 min
